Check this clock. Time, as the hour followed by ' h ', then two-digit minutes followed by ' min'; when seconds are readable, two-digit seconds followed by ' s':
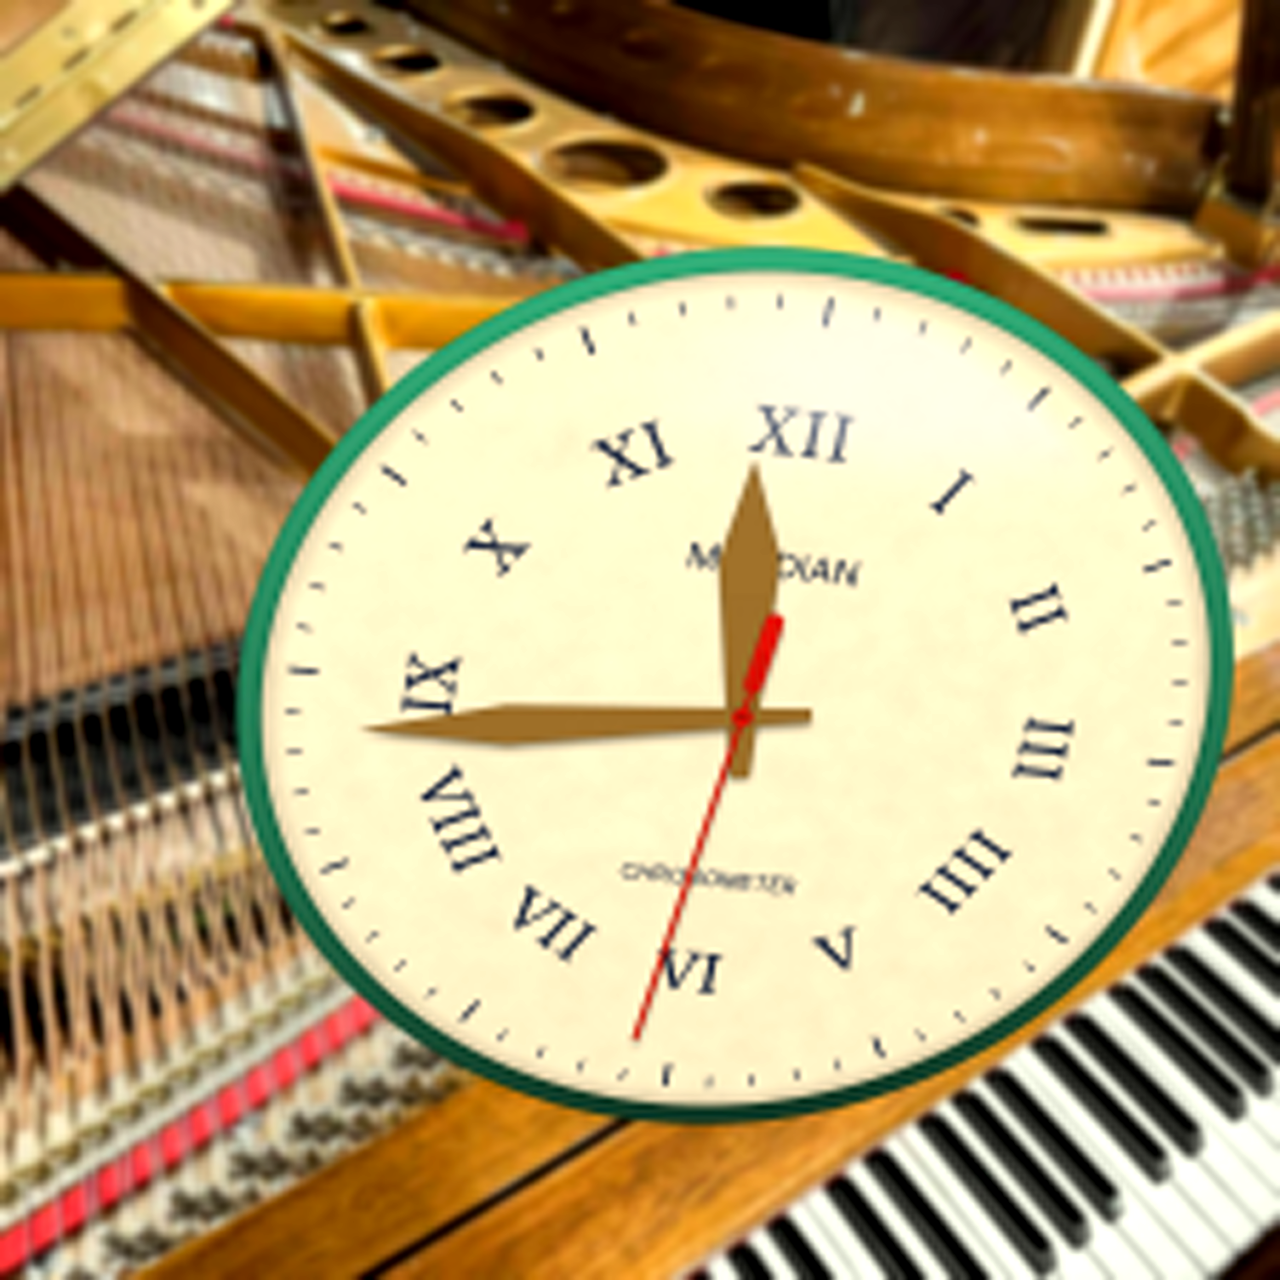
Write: 11 h 43 min 31 s
